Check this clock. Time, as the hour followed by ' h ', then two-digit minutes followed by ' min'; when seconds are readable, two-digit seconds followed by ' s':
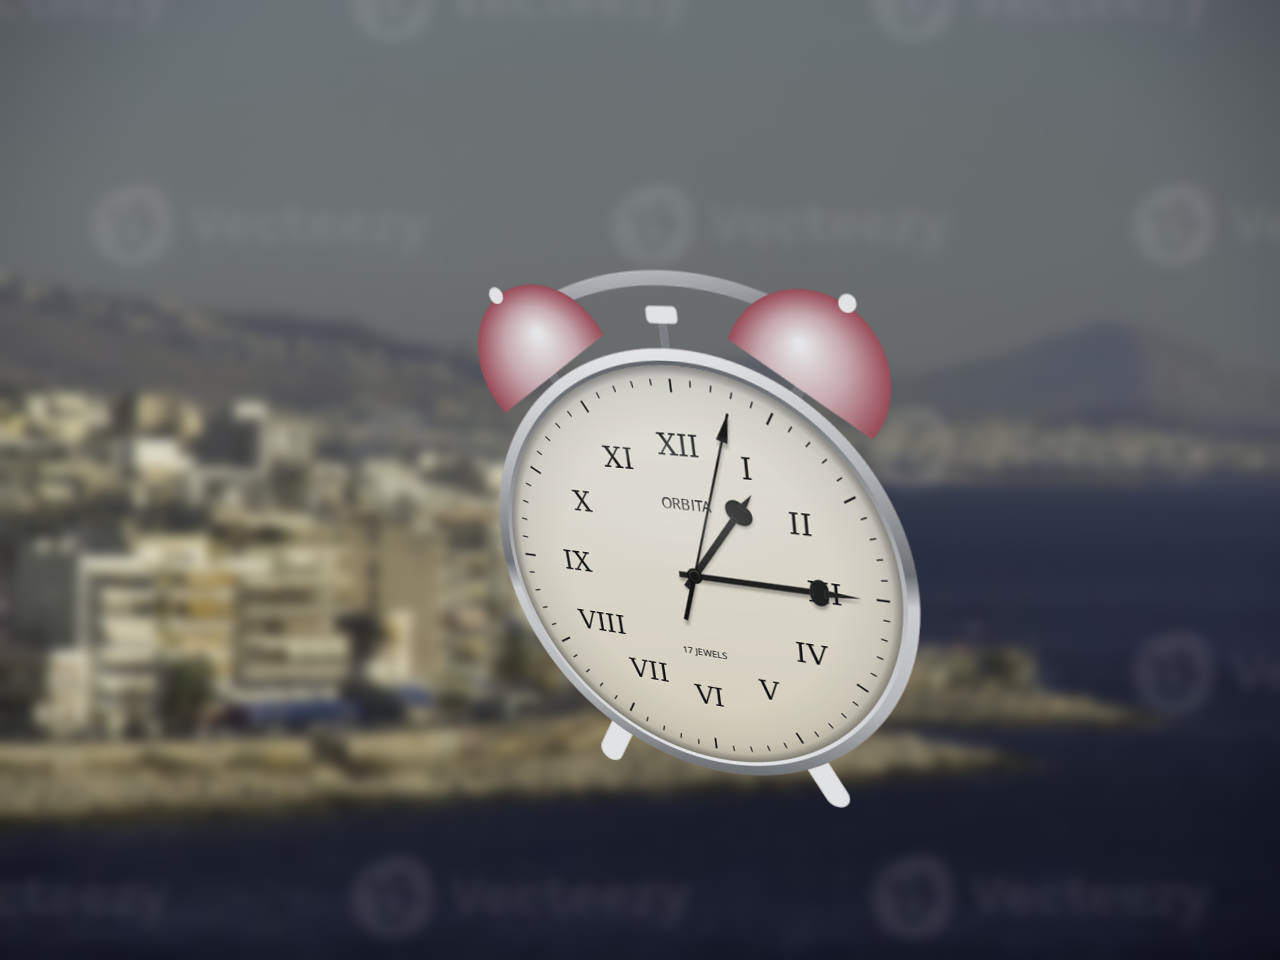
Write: 1 h 15 min 03 s
